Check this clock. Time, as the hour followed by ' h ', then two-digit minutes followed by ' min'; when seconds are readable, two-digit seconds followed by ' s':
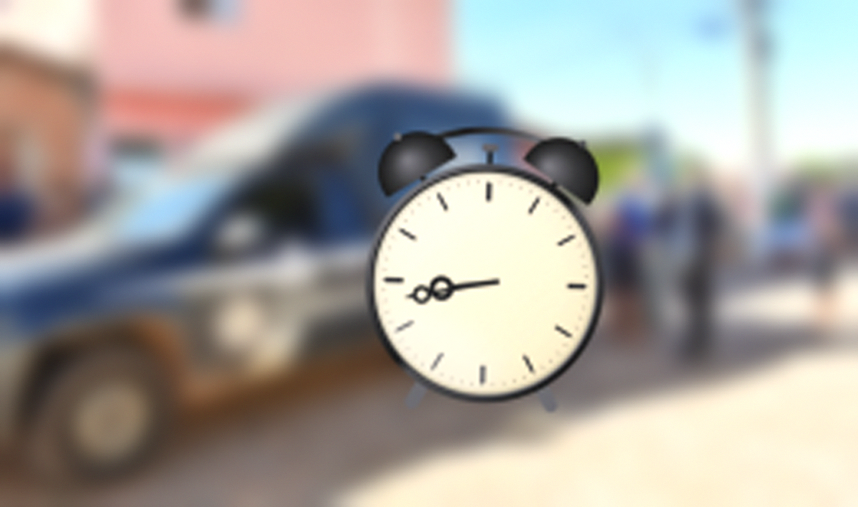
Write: 8 h 43 min
